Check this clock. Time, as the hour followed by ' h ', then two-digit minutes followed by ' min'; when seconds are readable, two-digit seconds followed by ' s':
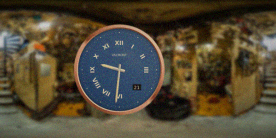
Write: 9 h 31 min
